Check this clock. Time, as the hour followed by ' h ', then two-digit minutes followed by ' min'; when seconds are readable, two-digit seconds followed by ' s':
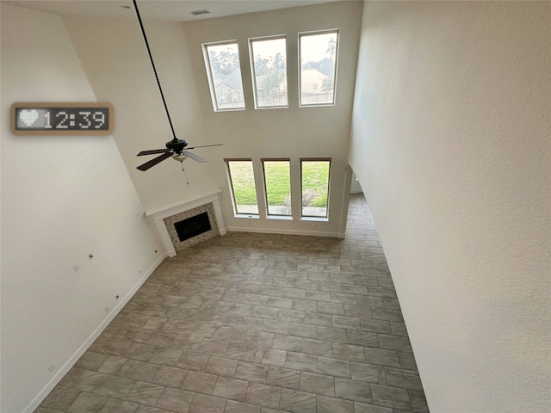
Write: 12 h 39 min
